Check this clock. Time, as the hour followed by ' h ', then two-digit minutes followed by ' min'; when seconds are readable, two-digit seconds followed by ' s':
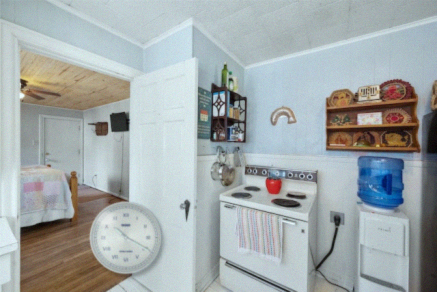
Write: 10 h 20 min
